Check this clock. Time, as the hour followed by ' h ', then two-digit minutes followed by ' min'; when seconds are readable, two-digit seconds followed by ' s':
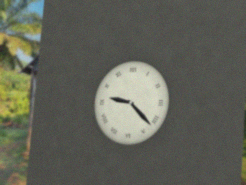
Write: 9 h 22 min
